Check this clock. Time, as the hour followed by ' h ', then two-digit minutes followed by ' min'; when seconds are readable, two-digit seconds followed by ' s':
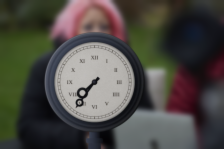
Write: 7 h 36 min
